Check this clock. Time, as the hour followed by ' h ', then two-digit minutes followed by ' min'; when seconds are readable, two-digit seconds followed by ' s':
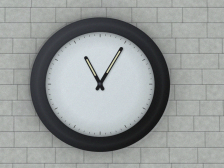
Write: 11 h 05 min
